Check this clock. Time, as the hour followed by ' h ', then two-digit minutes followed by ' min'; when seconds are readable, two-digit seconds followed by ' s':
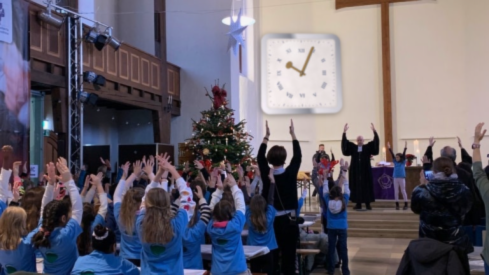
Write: 10 h 04 min
